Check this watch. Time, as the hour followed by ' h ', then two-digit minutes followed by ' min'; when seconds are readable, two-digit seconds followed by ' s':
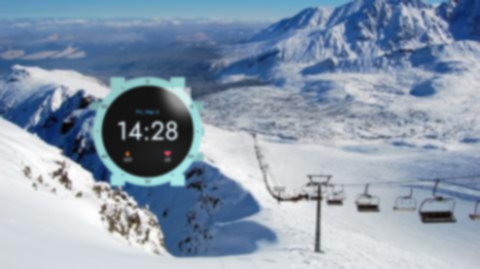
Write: 14 h 28 min
